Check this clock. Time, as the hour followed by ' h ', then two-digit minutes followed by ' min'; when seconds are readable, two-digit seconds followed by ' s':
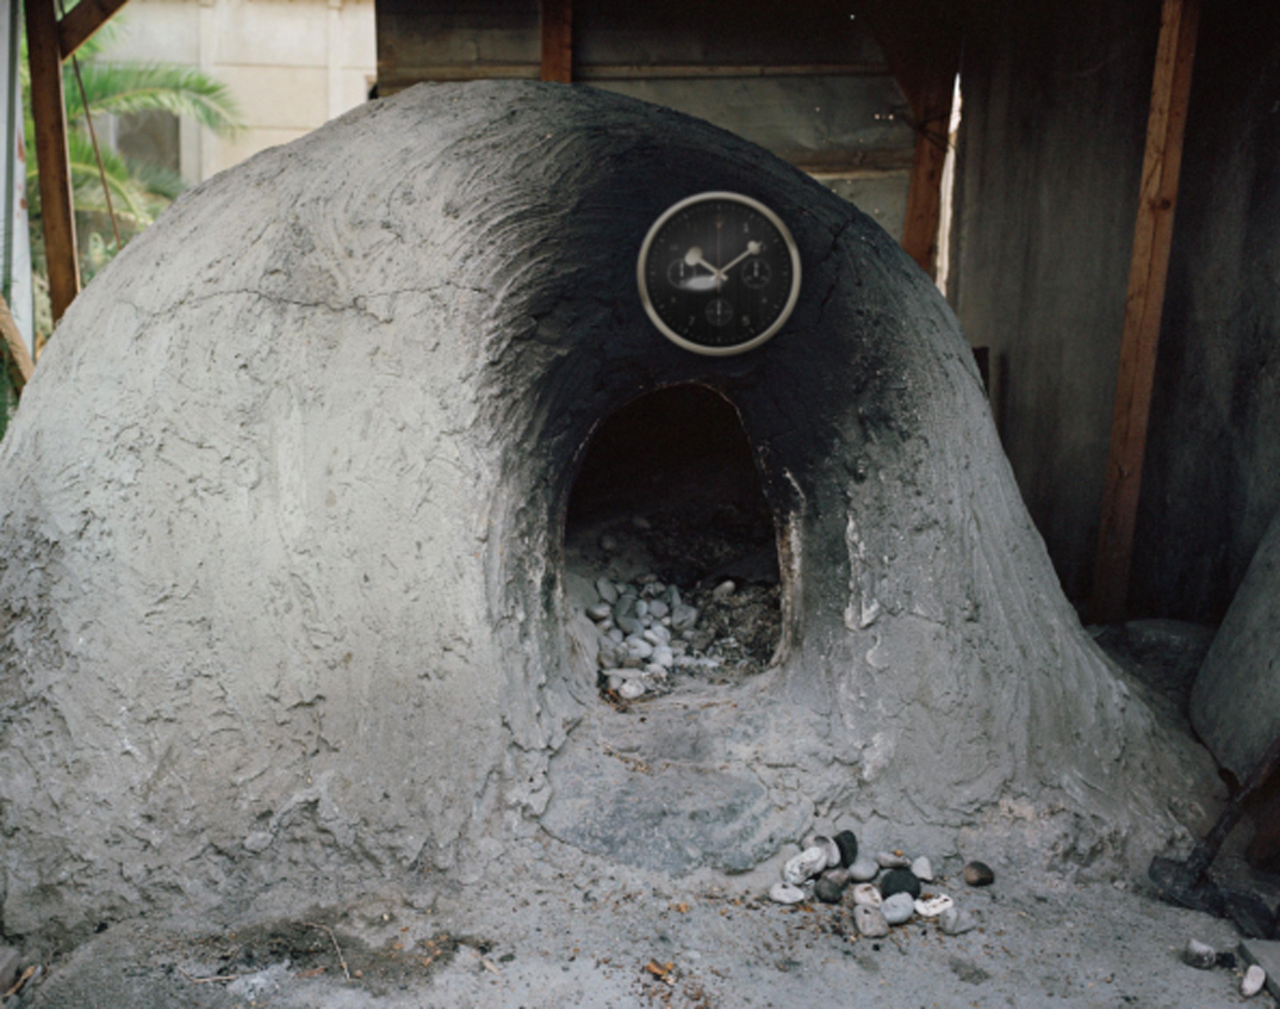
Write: 10 h 09 min
